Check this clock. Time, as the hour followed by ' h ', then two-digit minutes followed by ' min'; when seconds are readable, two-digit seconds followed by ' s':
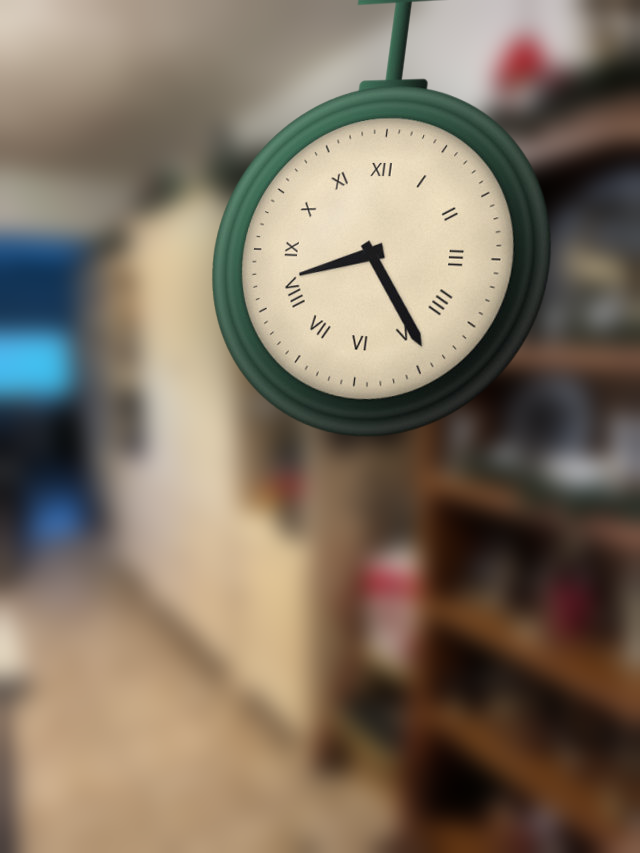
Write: 8 h 24 min
